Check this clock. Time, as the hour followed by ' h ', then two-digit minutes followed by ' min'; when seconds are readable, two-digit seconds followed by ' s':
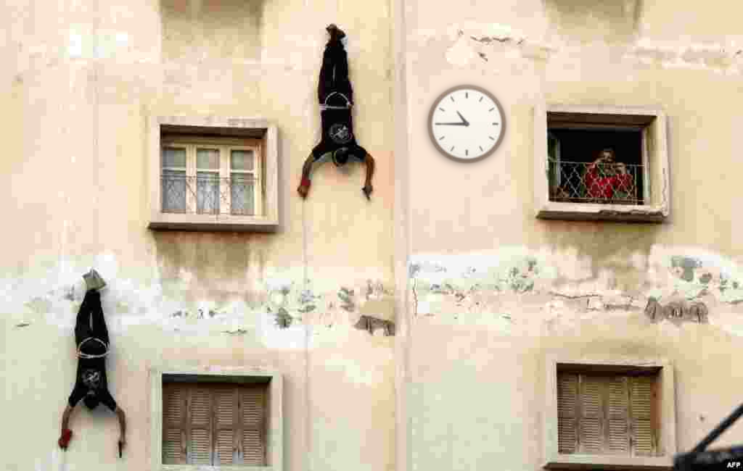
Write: 10 h 45 min
